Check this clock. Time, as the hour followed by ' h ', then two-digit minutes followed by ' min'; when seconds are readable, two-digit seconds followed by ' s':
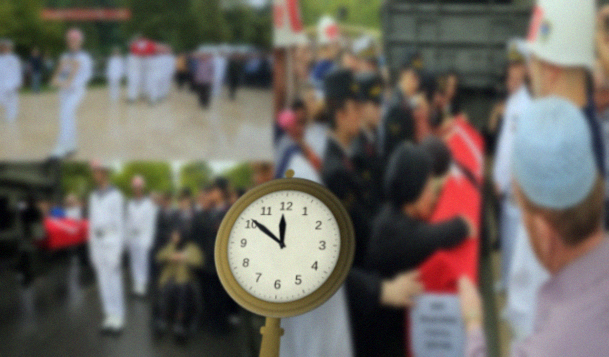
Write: 11 h 51 min
